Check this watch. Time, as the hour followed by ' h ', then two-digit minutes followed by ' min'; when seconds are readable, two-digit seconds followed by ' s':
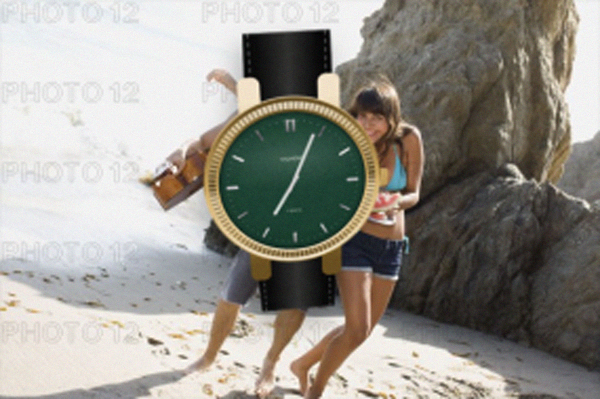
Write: 7 h 04 min
